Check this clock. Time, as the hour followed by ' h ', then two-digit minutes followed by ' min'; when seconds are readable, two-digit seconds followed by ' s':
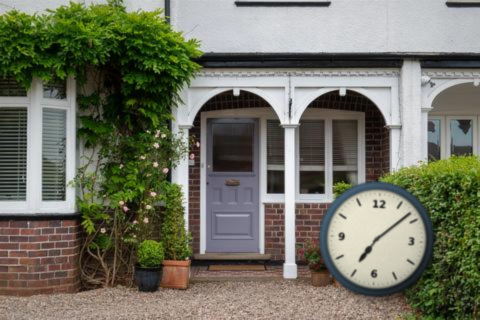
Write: 7 h 08 min
